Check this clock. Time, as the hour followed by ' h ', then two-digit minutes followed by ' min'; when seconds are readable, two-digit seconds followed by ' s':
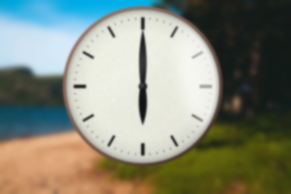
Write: 6 h 00 min
